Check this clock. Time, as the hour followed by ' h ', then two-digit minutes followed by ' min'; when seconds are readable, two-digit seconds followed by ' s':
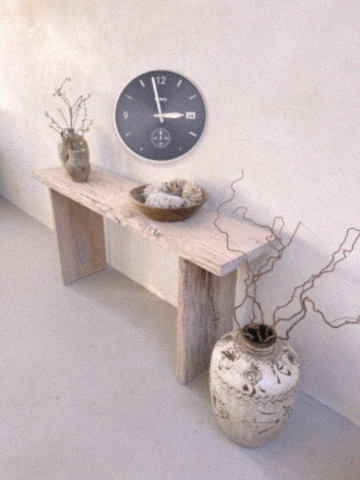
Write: 2 h 58 min
